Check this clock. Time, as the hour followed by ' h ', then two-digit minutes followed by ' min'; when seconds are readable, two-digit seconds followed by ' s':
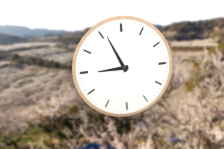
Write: 8 h 56 min
